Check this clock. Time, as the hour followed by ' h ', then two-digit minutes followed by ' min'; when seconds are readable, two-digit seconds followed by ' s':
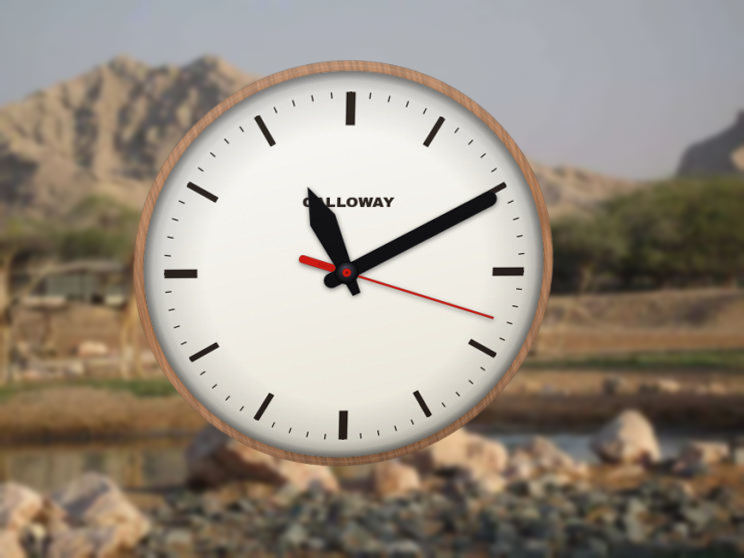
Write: 11 h 10 min 18 s
